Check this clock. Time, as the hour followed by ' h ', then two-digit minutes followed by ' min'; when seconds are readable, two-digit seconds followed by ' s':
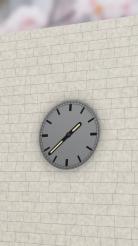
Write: 1 h 38 min
